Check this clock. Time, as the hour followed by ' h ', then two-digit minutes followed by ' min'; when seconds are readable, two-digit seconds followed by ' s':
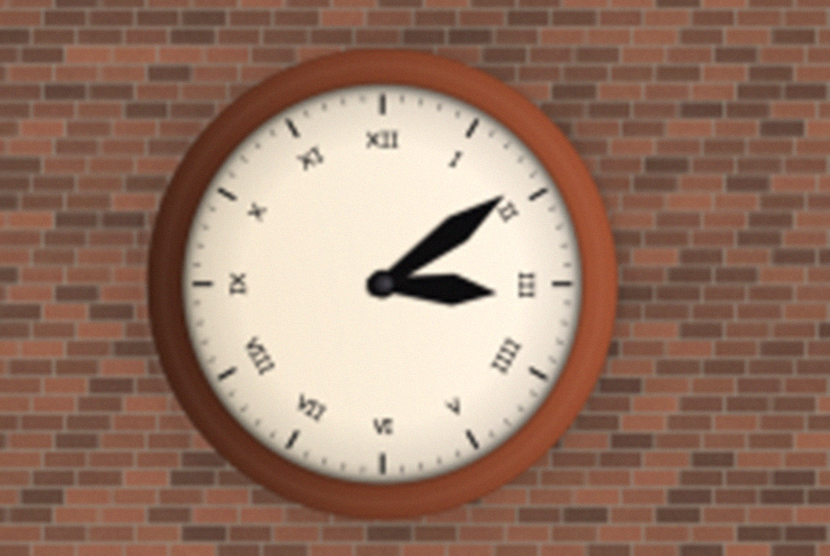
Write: 3 h 09 min
